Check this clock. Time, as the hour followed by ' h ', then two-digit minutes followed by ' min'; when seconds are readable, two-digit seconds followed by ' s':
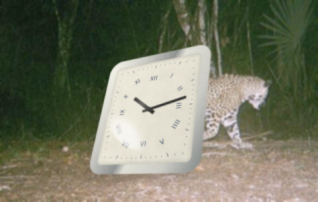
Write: 10 h 13 min
